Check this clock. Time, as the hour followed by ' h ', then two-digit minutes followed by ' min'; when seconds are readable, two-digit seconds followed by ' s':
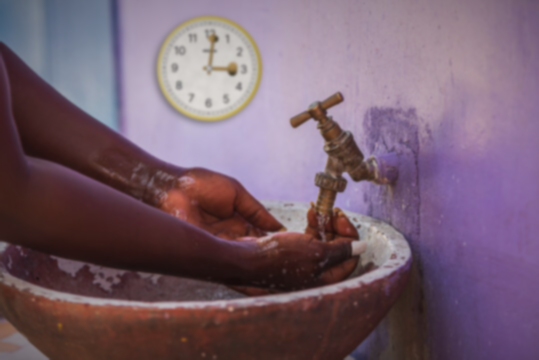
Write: 3 h 01 min
